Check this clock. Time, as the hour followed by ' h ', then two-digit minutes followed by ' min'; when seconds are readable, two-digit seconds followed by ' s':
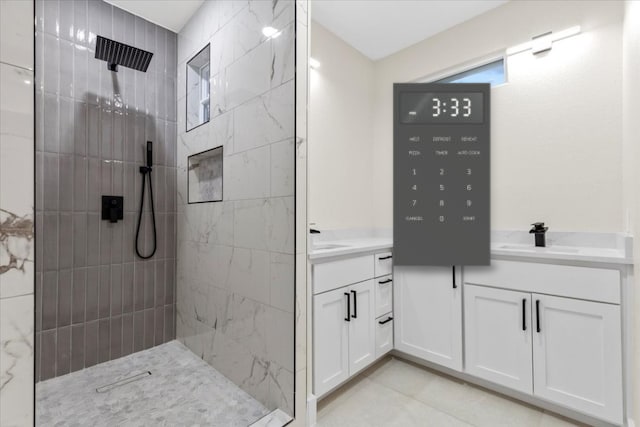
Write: 3 h 33 min
